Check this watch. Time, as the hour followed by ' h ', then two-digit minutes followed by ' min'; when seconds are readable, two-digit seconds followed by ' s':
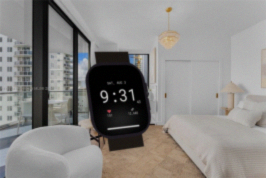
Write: 9 h 31 min
